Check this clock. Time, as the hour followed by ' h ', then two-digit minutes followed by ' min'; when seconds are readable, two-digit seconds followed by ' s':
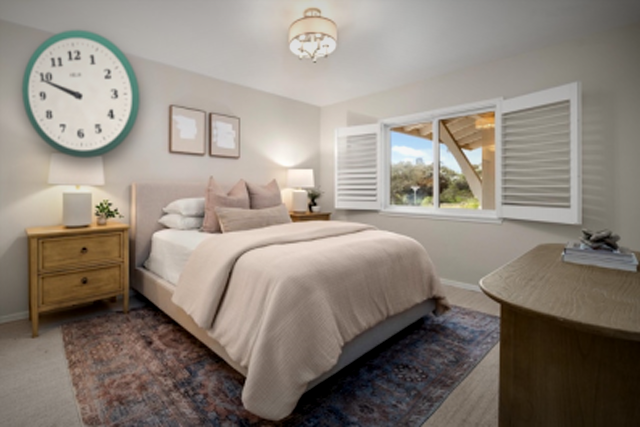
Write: 9 h 49 min
